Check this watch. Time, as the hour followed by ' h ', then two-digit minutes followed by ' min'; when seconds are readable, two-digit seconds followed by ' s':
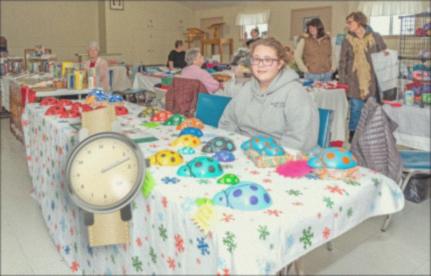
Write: 2 h 12 min
